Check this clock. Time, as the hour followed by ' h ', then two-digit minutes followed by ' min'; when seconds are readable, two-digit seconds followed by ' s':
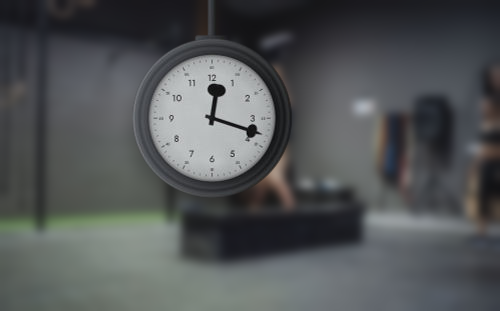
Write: 12 h 18 min
